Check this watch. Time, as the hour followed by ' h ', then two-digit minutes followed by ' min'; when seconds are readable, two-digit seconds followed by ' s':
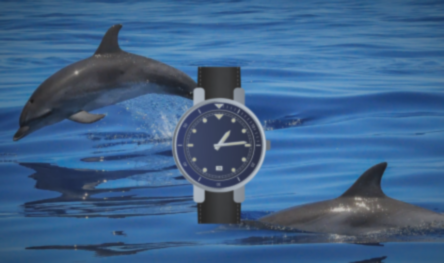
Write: 1 h 14 min
